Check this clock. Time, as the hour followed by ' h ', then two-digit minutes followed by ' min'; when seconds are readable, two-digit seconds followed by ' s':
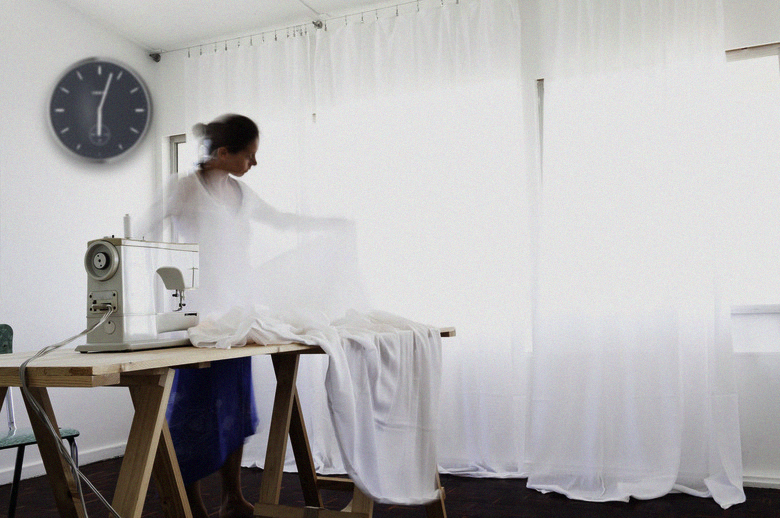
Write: 6 h 03 min
